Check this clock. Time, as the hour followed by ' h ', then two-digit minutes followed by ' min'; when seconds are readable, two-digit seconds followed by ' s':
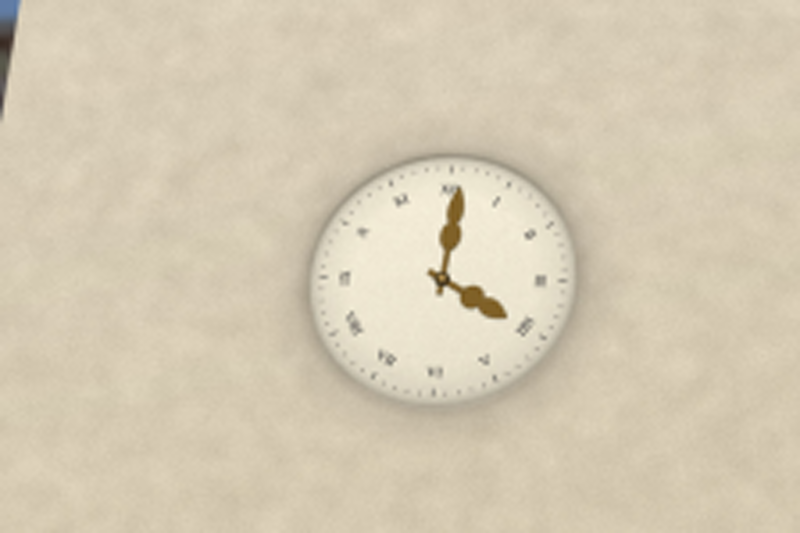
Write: 4 h 01 min
